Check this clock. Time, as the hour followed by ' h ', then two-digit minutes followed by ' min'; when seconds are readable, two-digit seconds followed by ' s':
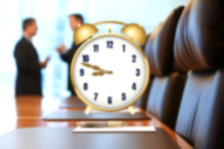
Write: 8 h 48 min
